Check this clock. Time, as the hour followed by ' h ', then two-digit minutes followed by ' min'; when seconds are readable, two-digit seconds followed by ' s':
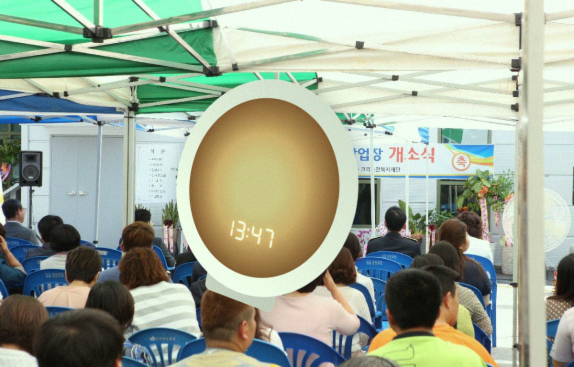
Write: 13 h 47 min
